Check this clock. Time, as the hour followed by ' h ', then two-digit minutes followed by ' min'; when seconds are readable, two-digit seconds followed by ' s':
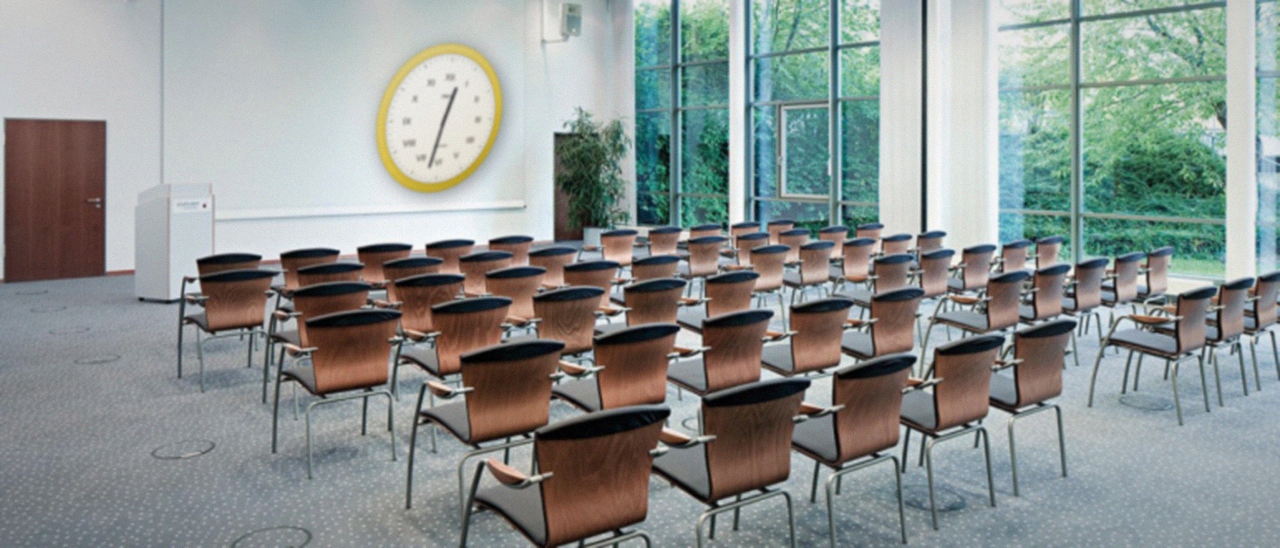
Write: 12 h 32 min
